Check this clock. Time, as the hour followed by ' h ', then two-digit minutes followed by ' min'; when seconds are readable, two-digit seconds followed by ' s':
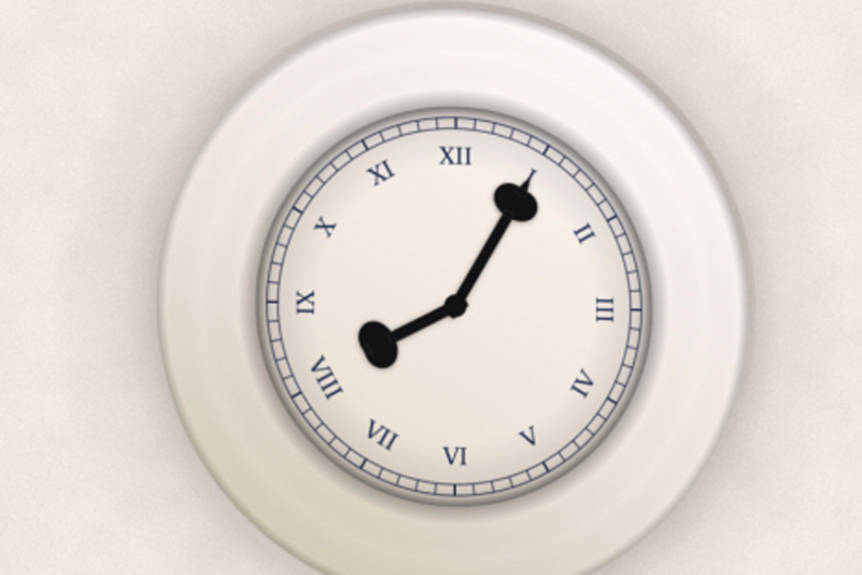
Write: 8 h 05 min
